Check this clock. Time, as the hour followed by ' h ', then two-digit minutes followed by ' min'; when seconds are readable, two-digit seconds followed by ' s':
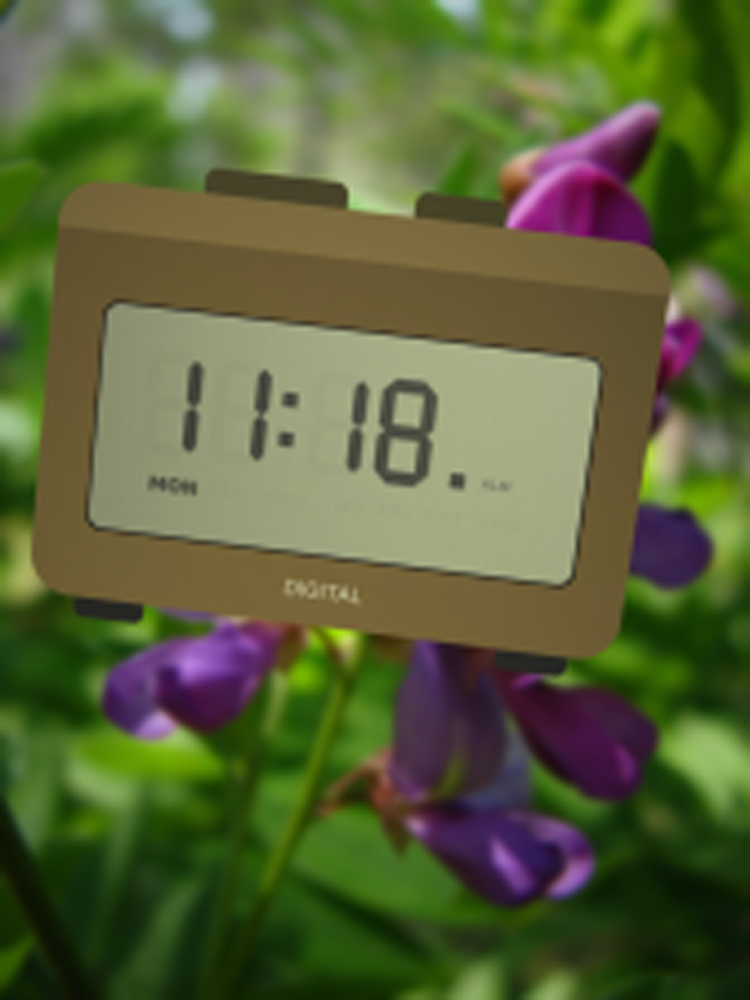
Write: 11 h 18 min
